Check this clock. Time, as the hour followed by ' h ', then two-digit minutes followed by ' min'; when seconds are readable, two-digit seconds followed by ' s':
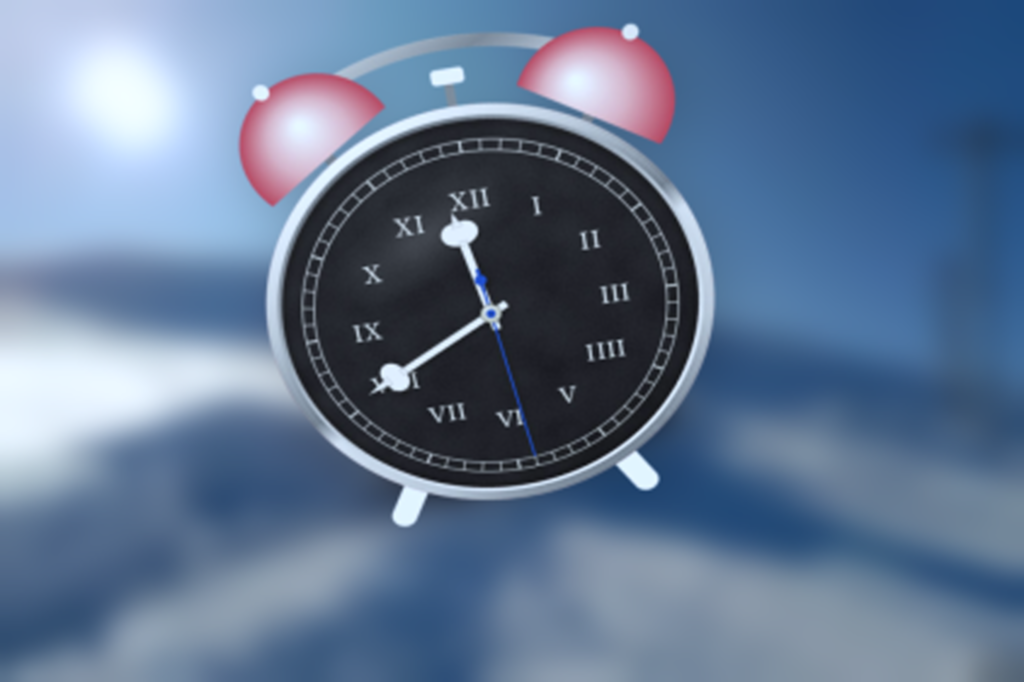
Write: 11 h 40 min 29 s
